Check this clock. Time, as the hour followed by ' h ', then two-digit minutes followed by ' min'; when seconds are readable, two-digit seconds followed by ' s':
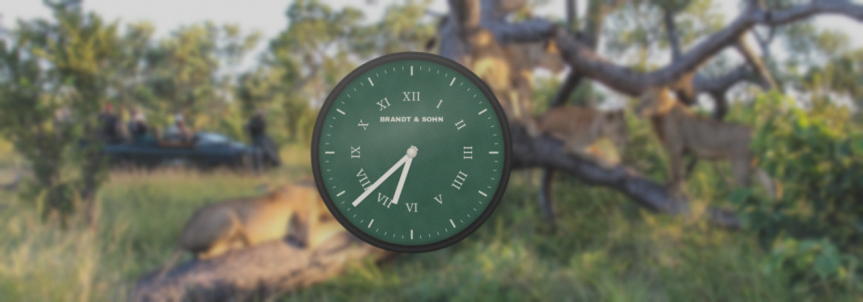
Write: 6 h 38 min
